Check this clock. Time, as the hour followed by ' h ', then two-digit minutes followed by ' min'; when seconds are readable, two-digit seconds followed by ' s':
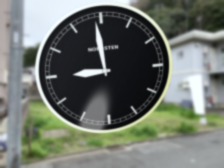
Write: 8 h 59 min
